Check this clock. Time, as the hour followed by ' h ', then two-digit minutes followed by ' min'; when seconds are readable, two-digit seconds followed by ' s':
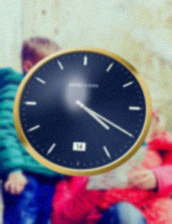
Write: 4 h 20 min
